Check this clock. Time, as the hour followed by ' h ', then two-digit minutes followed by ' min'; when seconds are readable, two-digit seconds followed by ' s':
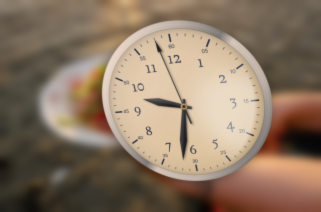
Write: 9 h 31 min 58 s
